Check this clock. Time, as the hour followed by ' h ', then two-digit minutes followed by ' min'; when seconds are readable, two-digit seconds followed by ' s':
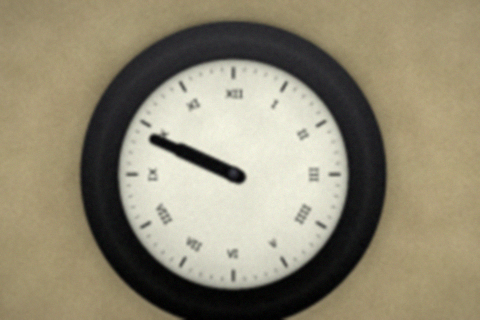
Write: 9 h 49 min
